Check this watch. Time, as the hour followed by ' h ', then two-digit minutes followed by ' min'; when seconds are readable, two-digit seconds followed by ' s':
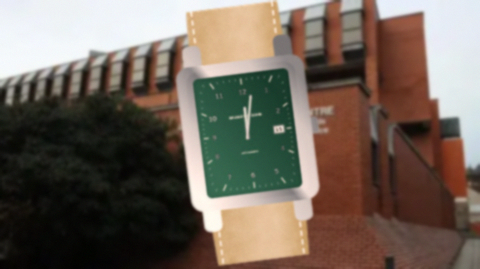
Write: 12 h 02 min
